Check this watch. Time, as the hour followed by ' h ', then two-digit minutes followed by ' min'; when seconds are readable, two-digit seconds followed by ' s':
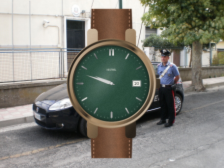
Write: 9 h 48 min
